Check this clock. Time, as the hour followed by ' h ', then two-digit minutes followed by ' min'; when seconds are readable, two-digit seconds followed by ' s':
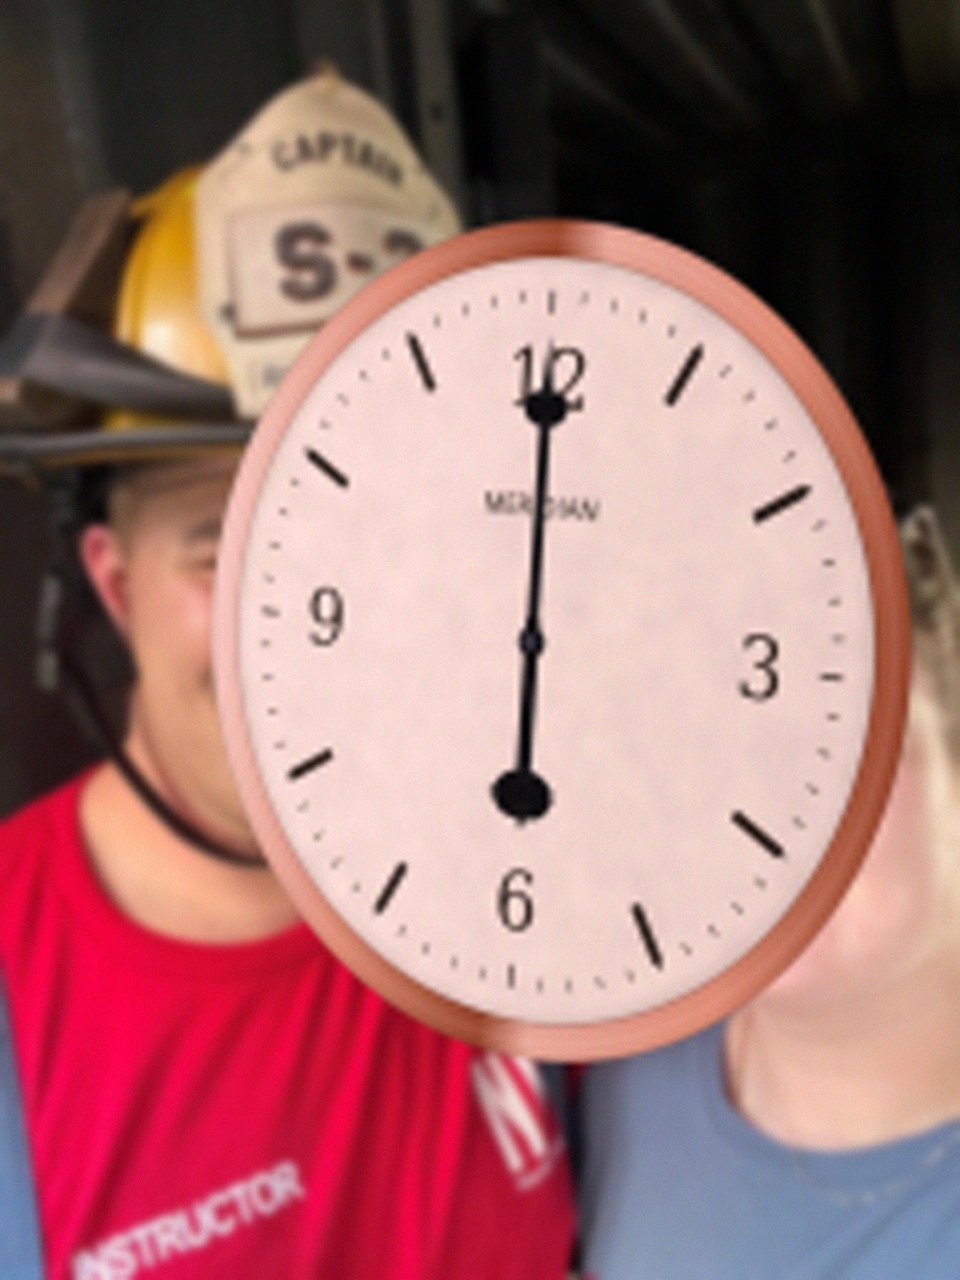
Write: 6 h 00 min
